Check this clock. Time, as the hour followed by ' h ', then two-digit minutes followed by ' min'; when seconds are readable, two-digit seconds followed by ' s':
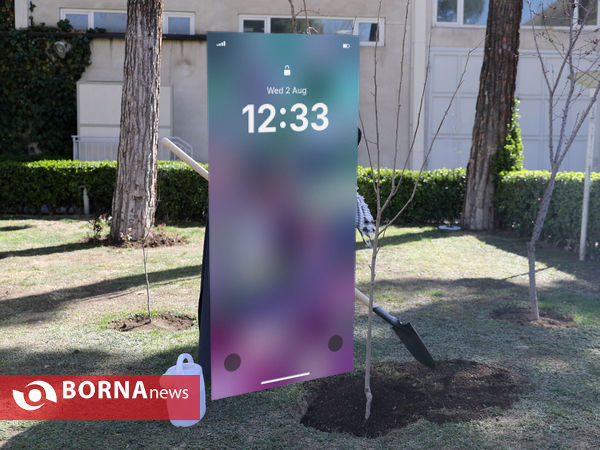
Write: 12 h 33 min
